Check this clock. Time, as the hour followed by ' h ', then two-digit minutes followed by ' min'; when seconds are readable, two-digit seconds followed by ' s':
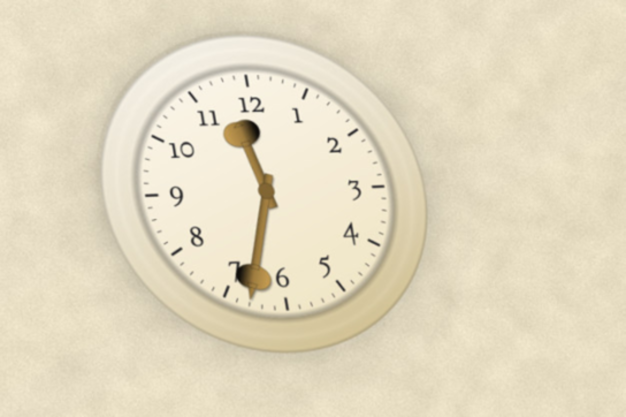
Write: 11 h 33 min
